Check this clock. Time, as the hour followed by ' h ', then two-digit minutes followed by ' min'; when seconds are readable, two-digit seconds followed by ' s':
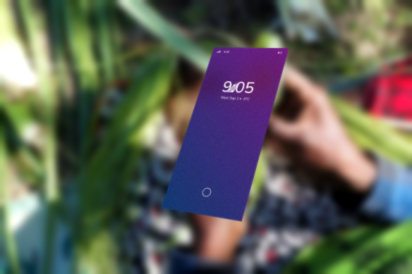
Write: 9 h 05 min
